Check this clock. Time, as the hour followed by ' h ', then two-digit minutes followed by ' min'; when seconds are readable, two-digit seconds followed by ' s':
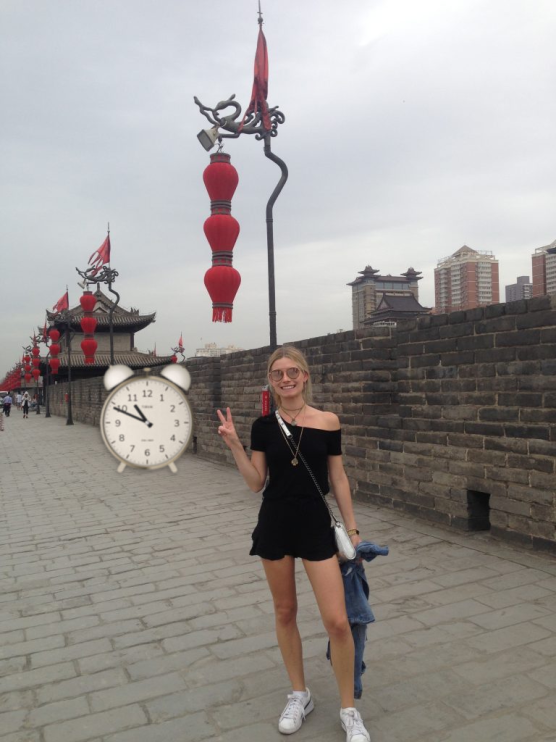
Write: 10 h 49 min
